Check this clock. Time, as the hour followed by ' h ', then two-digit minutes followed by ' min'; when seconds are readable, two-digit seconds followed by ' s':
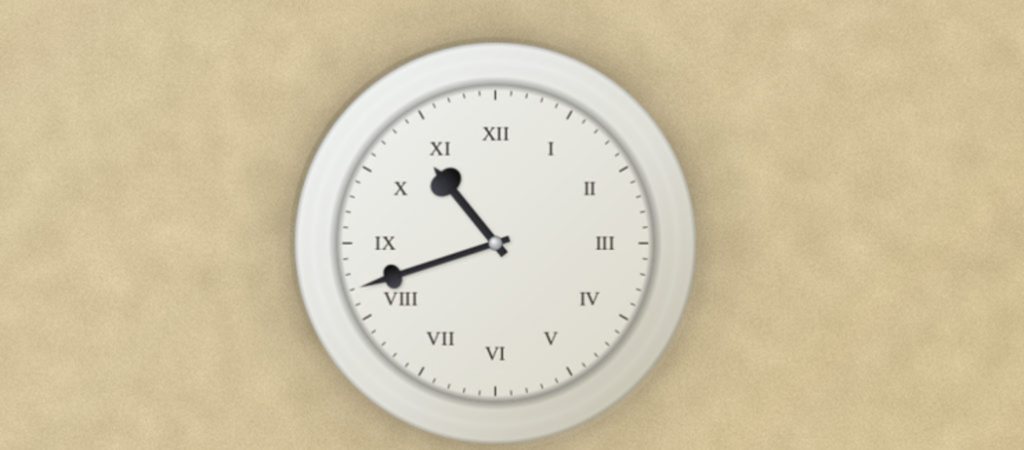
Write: 10 h 42 min
